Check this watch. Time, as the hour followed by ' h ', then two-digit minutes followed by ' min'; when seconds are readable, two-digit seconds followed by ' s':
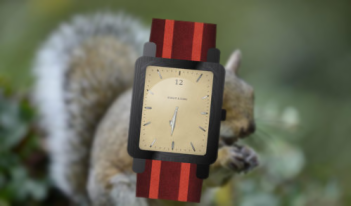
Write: 6 h 31 min
